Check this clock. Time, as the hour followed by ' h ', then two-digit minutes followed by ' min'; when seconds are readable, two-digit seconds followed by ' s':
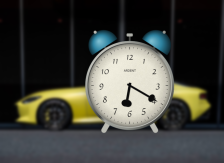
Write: 6 h 20 min
